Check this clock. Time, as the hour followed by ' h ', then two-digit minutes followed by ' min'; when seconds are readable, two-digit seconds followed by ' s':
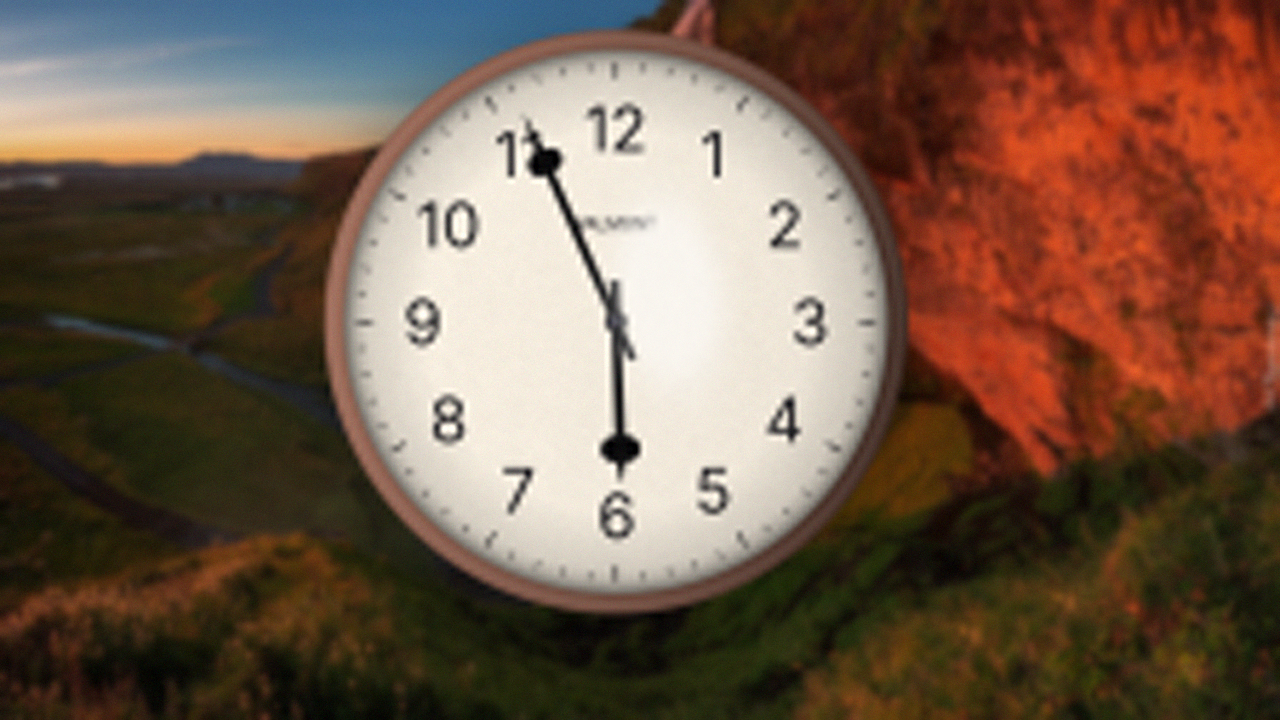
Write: 5 h 56 min
